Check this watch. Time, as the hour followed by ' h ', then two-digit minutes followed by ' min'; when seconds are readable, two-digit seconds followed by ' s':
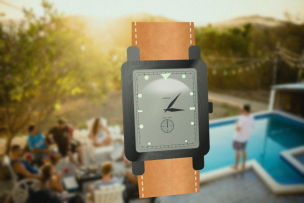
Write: 3 h 07 min
